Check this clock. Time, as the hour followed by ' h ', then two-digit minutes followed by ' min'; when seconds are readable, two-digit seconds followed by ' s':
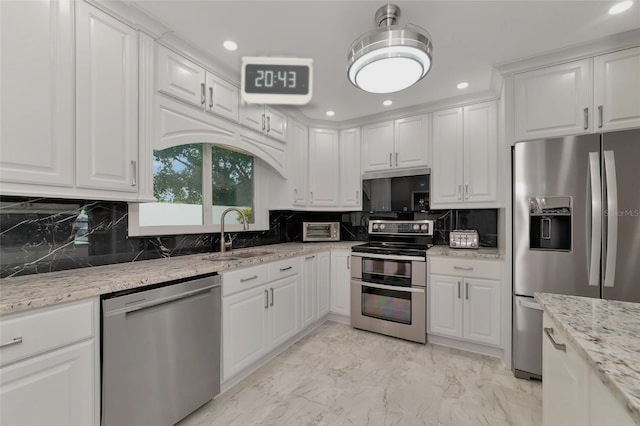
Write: 20 h 43 min
